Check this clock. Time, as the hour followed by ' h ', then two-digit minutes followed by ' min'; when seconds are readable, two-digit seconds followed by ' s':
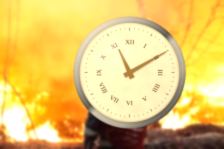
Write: 11 h 10 min
